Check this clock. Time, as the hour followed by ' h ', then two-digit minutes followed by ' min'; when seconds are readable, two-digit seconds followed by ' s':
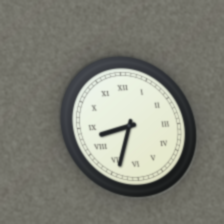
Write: 8 h 34 min
